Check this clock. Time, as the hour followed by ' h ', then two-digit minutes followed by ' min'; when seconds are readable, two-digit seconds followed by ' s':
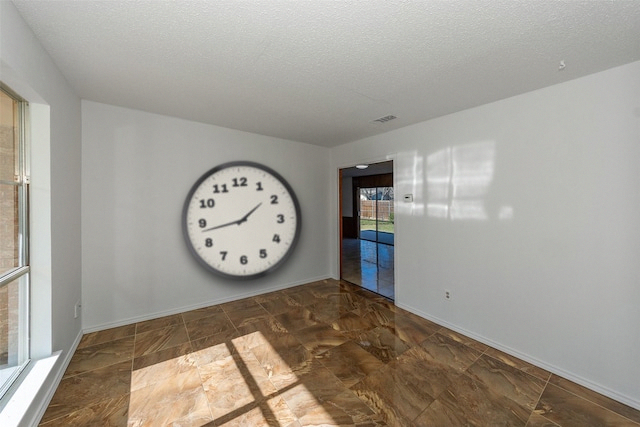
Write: 1 h 43 min
